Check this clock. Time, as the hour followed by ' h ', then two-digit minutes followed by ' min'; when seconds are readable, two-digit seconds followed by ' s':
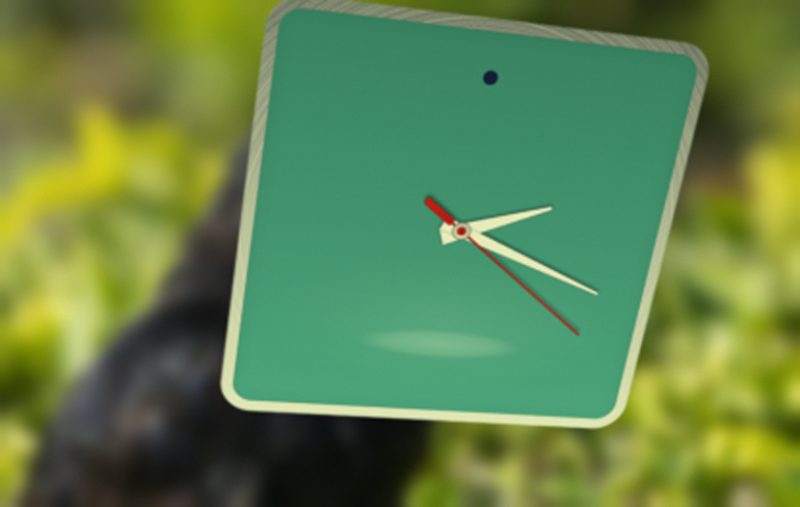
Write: 2 h 18 min 21 s
